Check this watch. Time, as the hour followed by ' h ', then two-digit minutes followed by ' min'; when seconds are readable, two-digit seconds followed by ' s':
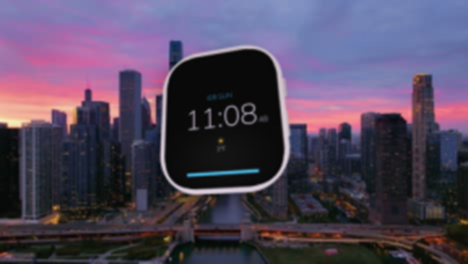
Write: 11 h 08 min
